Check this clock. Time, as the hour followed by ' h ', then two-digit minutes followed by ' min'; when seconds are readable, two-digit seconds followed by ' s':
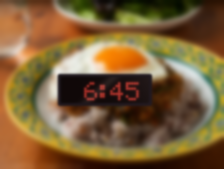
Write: 6 h 45 min
